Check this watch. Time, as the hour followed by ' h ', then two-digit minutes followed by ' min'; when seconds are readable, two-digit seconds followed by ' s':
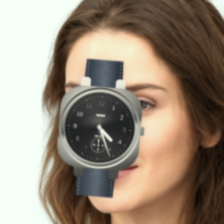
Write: 4 h 26 min
